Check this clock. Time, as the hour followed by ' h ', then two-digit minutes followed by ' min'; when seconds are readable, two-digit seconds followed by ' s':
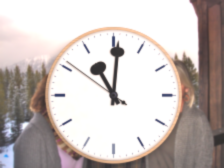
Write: 11 h 00 min 51 s
